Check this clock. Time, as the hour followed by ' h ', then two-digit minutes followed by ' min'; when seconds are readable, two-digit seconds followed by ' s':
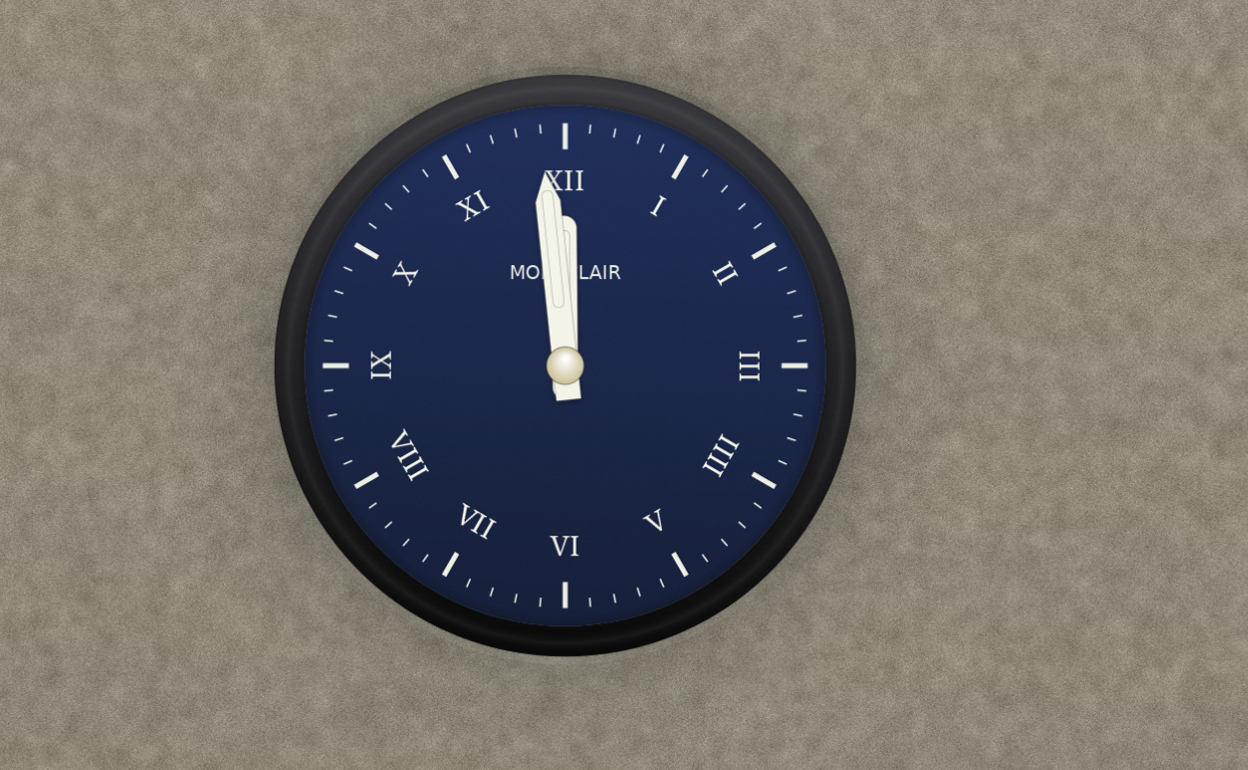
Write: 11 h 59 min
